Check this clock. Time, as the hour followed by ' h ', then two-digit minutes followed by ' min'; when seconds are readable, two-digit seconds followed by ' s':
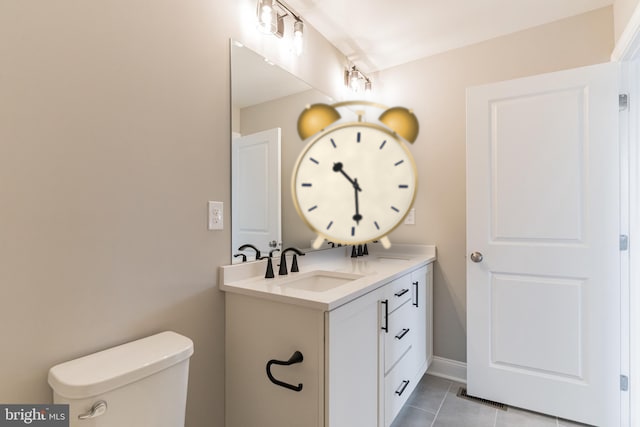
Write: 10 h 29 min
